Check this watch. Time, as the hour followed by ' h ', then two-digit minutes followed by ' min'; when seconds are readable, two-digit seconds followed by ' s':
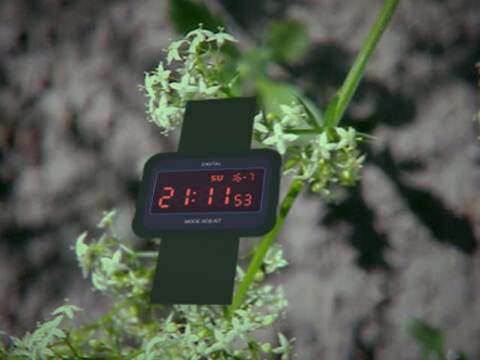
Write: 21 h 11 min 53 s
